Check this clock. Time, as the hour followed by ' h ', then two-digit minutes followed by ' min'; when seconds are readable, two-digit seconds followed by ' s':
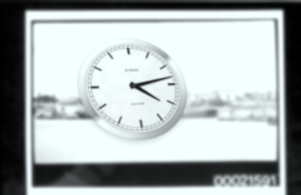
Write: 4 h 13 min
